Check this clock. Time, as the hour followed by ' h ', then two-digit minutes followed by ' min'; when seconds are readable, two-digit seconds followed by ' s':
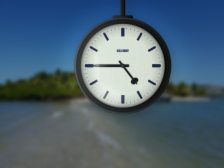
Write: 4 h 45 min
